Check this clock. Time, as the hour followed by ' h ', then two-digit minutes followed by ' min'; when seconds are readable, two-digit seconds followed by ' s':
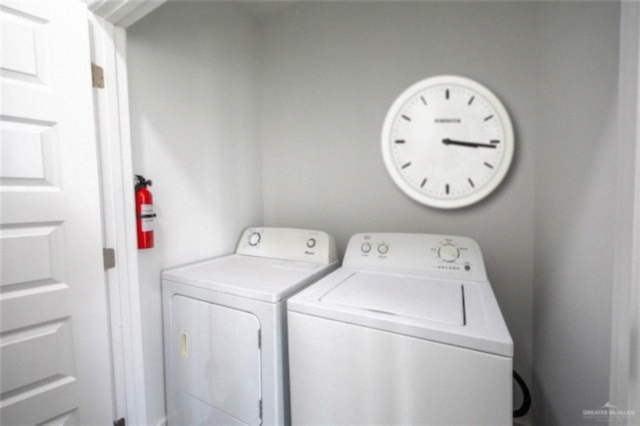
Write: 3 h 16 min
